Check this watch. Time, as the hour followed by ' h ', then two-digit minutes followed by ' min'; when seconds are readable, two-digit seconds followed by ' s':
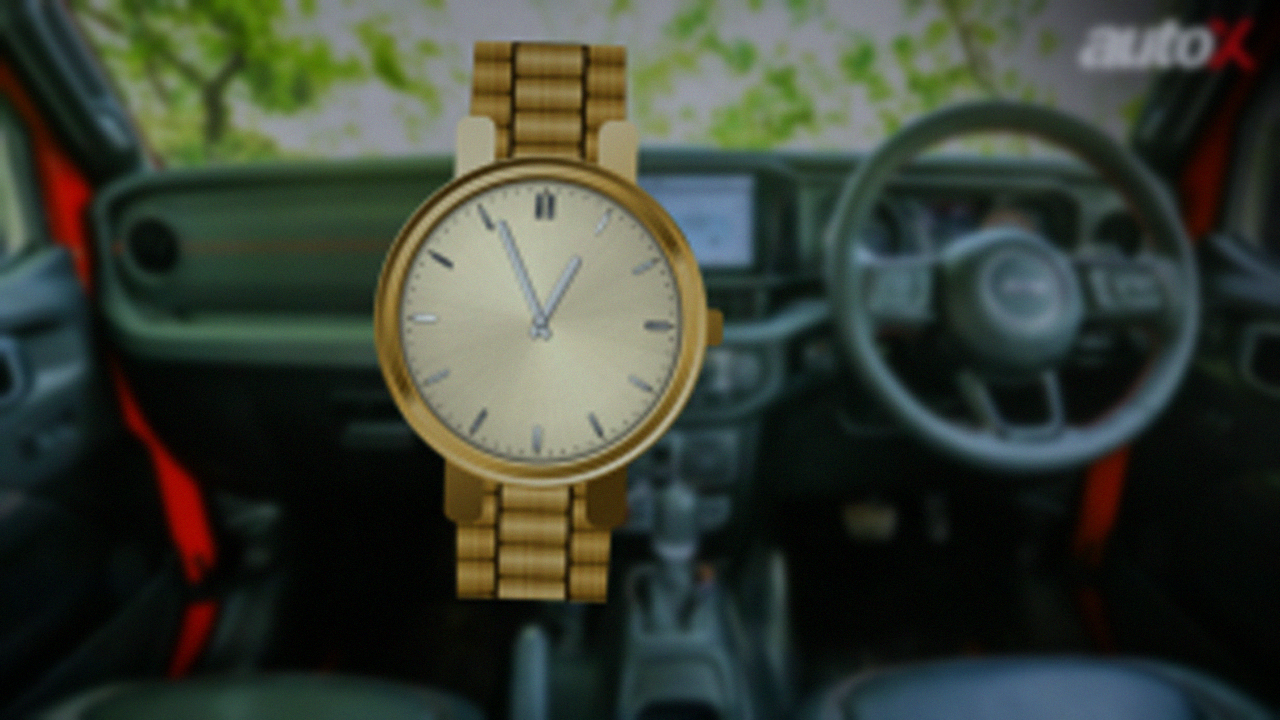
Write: 12 h 56 min
